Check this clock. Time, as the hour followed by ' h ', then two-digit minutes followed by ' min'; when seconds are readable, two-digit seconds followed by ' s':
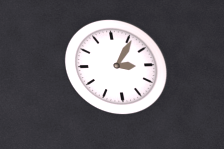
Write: 3 h 06 min
